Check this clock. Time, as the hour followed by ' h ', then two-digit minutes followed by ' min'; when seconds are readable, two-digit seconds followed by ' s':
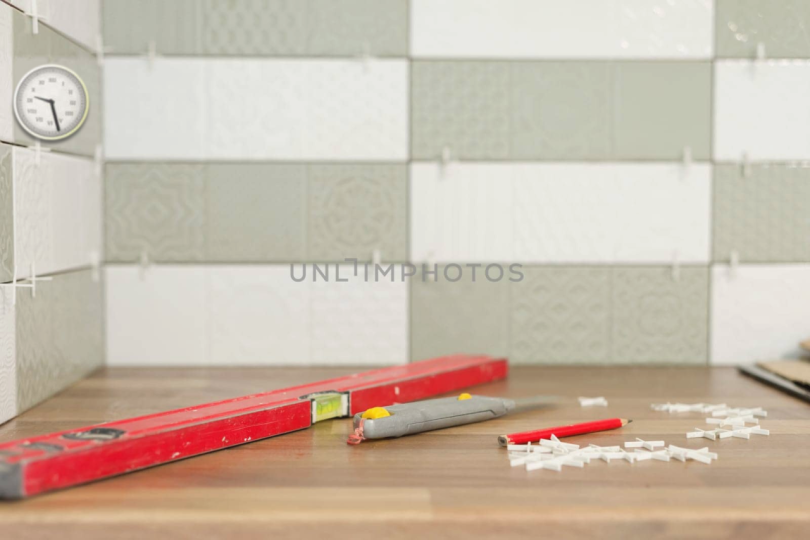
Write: 9 h 27 min
